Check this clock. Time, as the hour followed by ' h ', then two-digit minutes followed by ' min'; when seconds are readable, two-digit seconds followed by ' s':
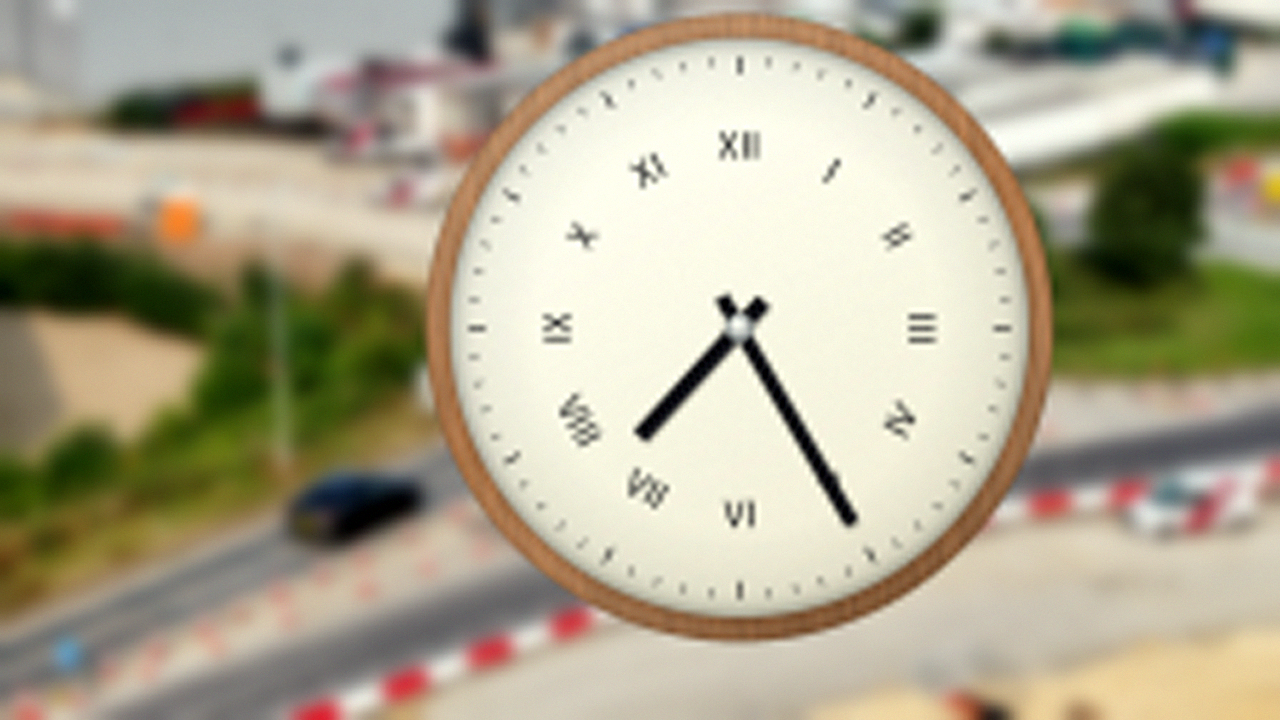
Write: 7 h 25 min
